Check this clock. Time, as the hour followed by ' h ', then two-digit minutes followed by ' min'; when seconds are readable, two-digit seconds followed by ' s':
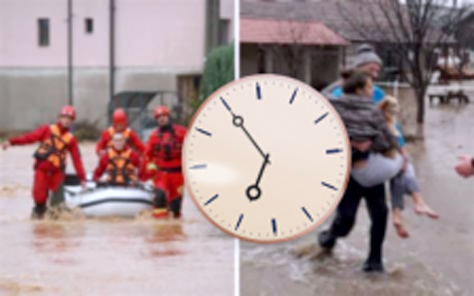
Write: 6 h 55 min
